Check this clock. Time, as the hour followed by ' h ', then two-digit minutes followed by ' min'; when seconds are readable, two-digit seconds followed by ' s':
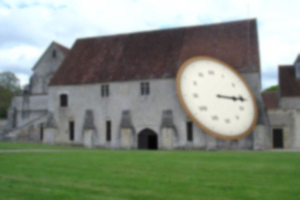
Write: 3 h 16 min
